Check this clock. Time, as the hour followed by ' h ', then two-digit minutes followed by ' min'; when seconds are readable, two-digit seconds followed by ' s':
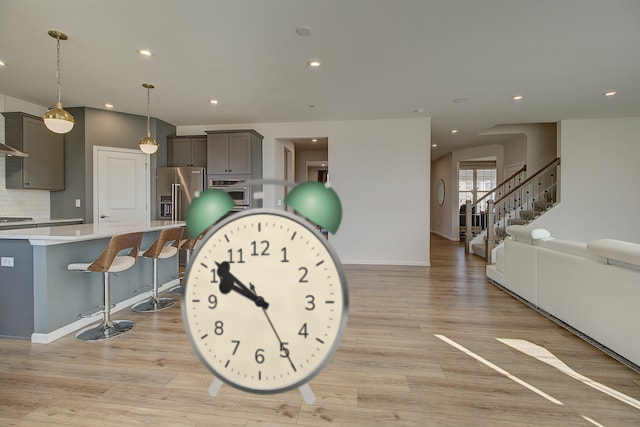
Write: 9 h 51 min 25 s
